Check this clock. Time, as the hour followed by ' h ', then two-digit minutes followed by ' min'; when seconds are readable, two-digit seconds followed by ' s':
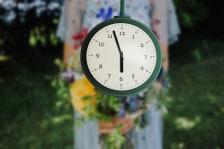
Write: 5 h 57 min
